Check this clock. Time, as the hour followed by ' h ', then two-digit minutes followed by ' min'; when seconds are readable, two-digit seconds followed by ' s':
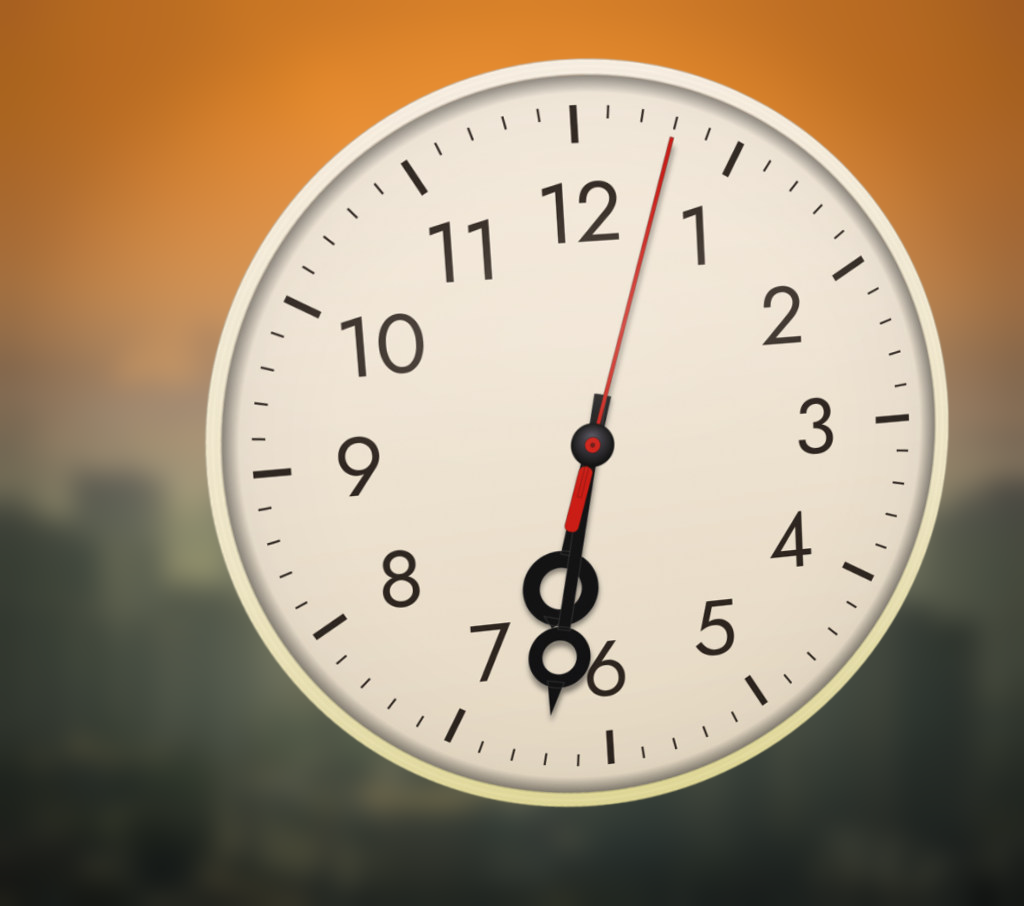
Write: 6 h 32 min 03 s
